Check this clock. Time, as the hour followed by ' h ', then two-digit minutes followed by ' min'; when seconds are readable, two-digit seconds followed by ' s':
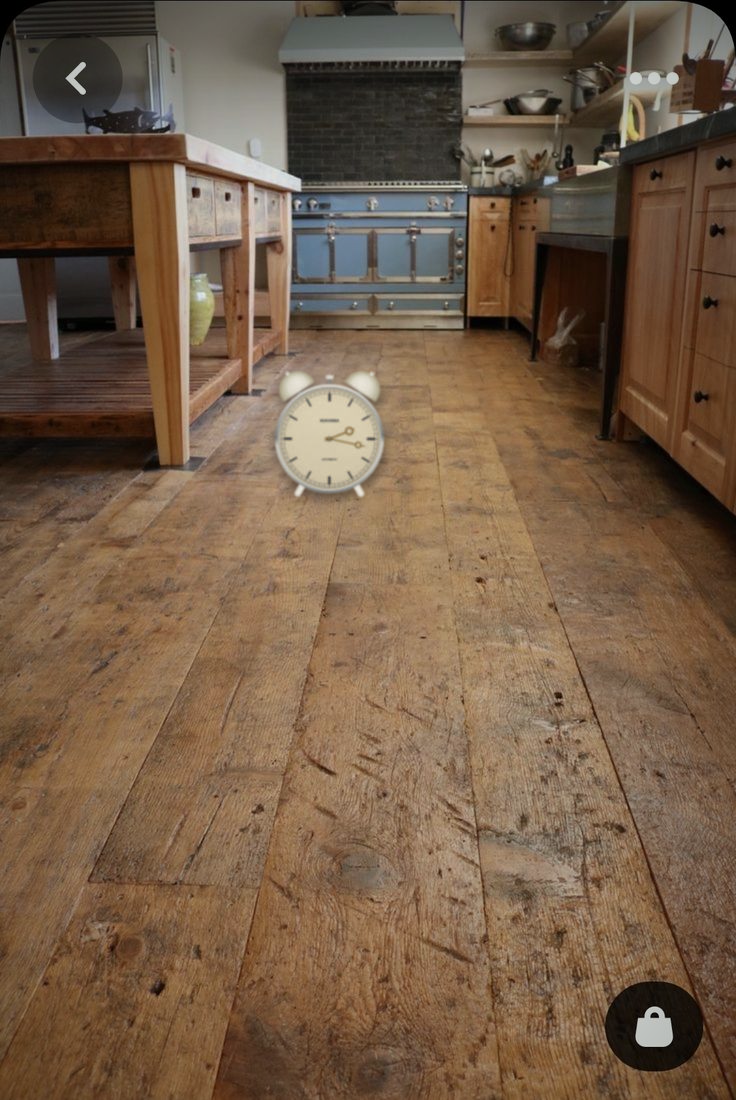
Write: 2 h 17 min
